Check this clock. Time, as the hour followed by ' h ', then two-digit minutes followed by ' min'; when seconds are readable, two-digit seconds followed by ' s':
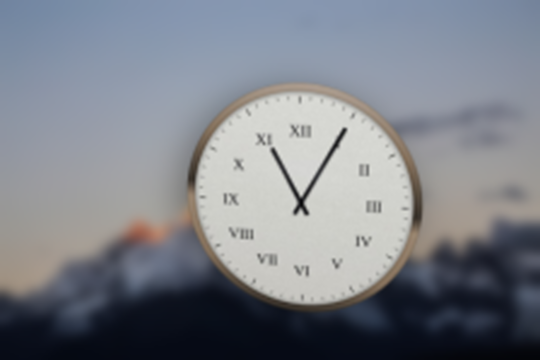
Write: 11 h 05 min
